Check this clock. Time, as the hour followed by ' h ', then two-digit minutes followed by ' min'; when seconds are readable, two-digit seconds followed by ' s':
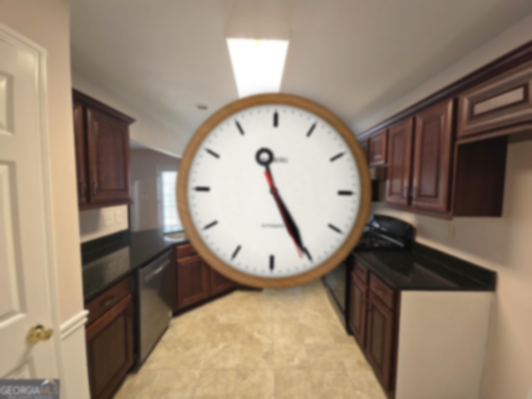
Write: 11 h 25 min 26 s
